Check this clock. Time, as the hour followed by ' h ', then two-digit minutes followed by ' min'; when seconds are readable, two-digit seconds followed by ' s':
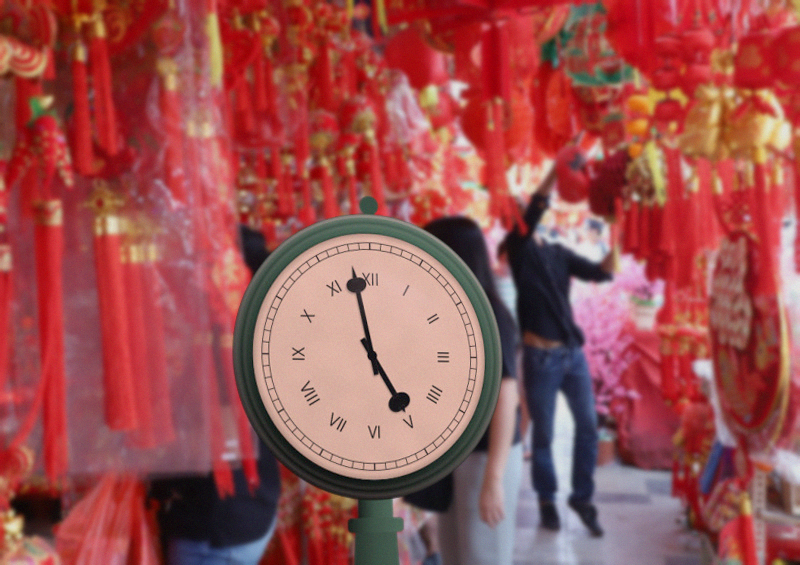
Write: 4 h 58 min
